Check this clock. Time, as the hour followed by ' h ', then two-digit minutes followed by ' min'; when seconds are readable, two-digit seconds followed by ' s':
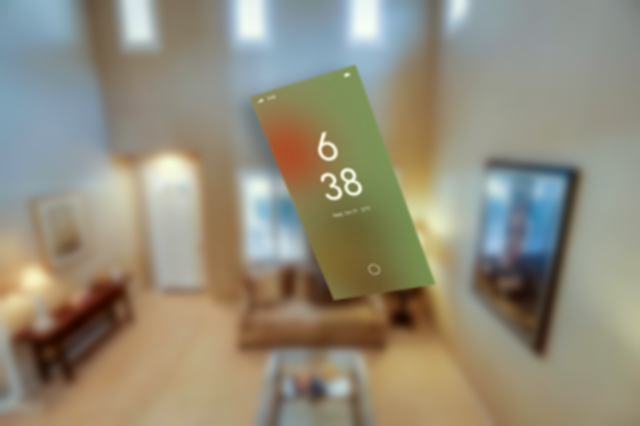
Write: 6 h 38 min
